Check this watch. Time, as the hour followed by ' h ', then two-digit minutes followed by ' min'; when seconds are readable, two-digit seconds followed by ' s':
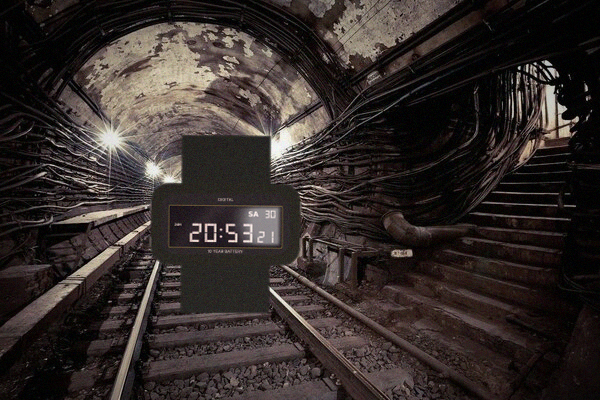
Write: 20 h 53 min 21 s
